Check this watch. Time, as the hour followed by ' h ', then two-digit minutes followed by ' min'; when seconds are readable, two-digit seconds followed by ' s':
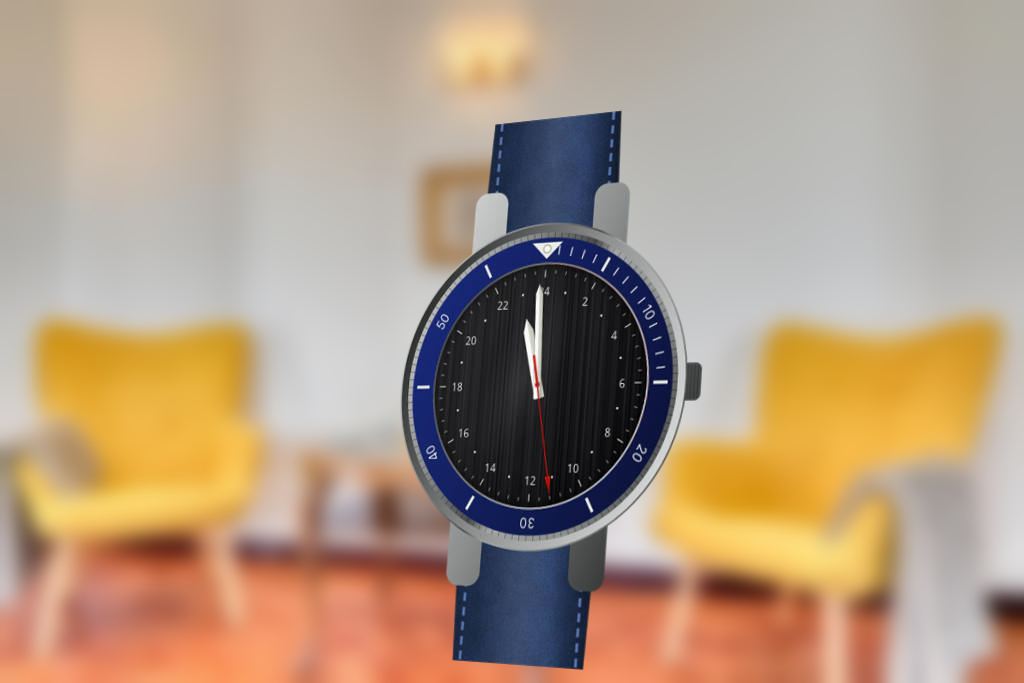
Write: 22 h 59 min 28 s
